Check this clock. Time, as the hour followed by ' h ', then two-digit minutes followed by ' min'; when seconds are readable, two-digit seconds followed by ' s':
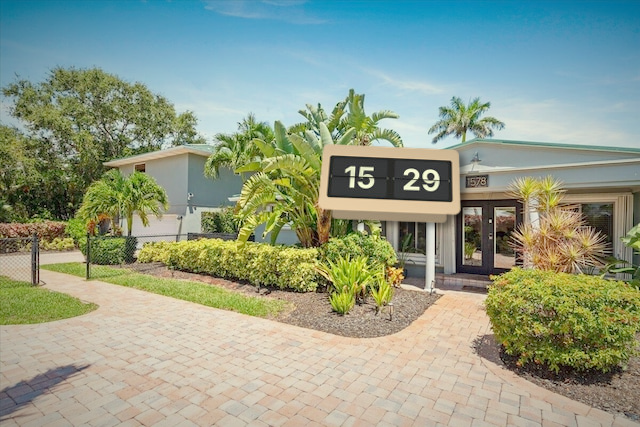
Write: 15 h 29 min
